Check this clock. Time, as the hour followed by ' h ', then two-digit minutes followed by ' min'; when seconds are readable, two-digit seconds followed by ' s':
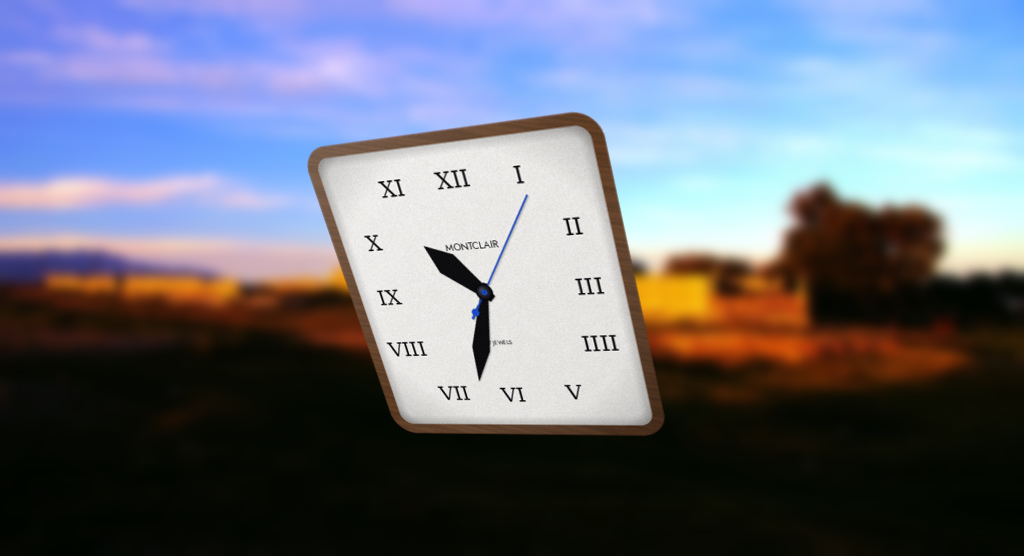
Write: 10 h 33 min 06 s
